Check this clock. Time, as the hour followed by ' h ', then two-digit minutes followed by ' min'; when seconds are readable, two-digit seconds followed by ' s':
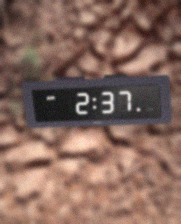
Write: 2 h 37 min
